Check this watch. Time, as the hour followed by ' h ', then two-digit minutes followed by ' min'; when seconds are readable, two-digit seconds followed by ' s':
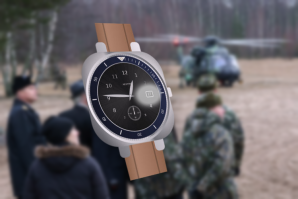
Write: 12 h 46 min
